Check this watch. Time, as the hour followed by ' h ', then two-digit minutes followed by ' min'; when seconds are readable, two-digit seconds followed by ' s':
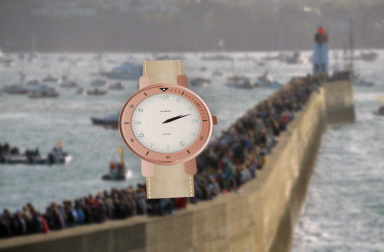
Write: 2 h 12 min
